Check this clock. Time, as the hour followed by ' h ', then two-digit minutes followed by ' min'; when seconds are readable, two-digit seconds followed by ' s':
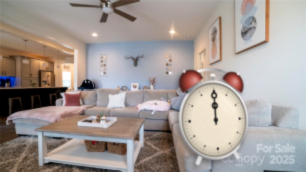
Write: 12 h 00 min
